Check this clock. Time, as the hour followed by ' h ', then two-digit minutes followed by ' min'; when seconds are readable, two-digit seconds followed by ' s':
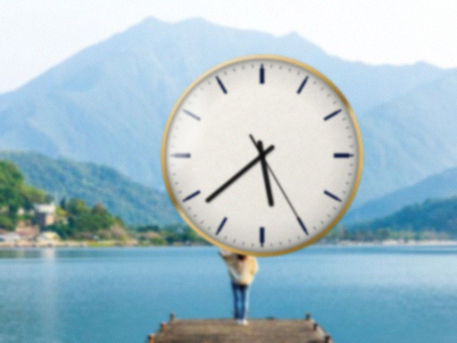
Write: 5 h 38 min 25 s
